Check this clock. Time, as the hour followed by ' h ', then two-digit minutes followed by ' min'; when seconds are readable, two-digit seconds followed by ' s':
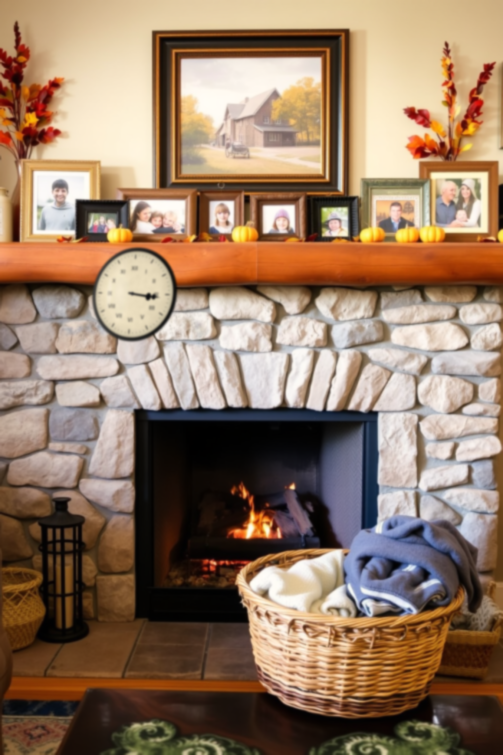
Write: 3 h 16 min
